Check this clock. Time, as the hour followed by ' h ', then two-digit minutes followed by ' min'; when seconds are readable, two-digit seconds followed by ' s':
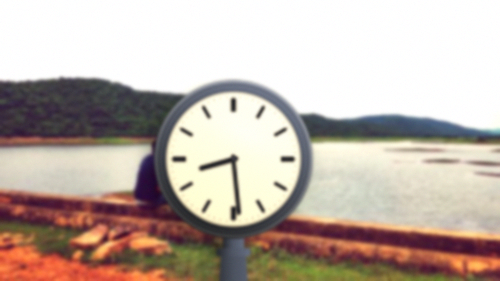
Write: 8 h 29 min
